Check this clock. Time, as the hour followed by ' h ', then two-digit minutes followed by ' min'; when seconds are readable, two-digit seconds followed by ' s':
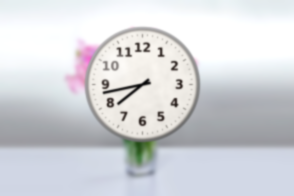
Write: 7 h 43 min
